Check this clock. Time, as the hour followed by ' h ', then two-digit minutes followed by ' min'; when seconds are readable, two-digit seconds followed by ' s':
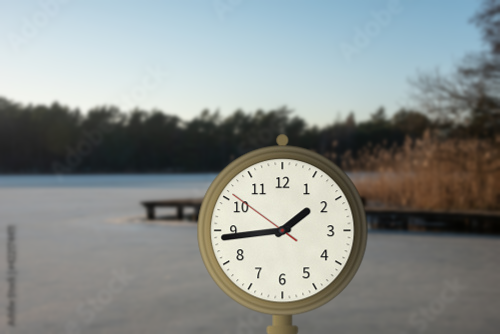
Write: 1 h 43 min 51 s
